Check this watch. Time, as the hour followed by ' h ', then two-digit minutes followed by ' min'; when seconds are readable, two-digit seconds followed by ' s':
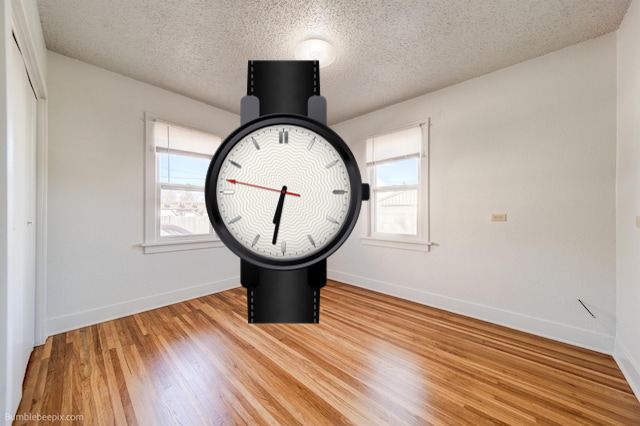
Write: 6 h 31 min 47 s
